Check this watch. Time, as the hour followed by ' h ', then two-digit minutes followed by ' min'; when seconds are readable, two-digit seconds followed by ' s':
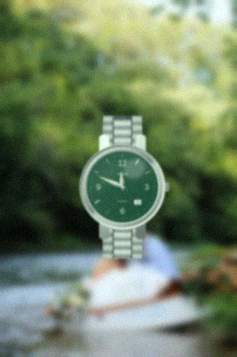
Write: 11 h 49 min
